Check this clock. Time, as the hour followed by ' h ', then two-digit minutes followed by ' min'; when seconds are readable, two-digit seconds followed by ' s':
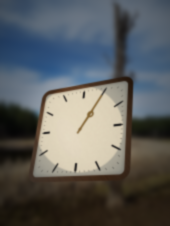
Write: 1 h 05 min
